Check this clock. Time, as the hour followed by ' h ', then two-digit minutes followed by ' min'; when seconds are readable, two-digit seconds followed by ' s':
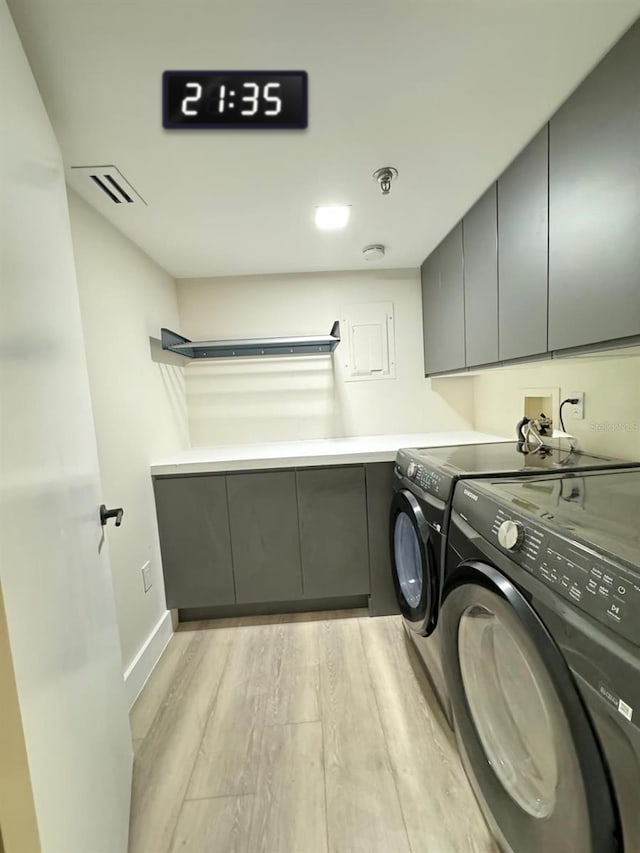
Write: 21 h 35 min
